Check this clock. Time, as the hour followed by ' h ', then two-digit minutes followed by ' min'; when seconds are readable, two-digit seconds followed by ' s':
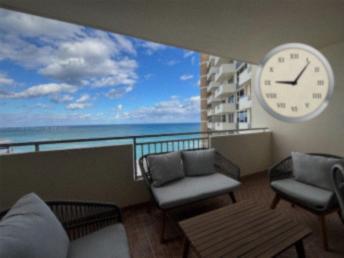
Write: 9 h 06 min
